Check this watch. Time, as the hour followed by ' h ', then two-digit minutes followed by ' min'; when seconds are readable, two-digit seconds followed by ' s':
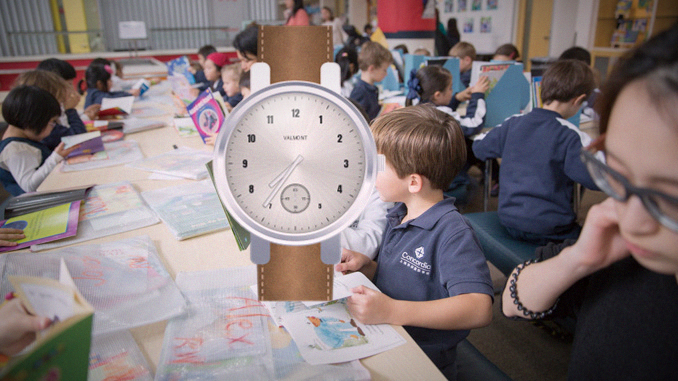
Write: 7 h 36 min
